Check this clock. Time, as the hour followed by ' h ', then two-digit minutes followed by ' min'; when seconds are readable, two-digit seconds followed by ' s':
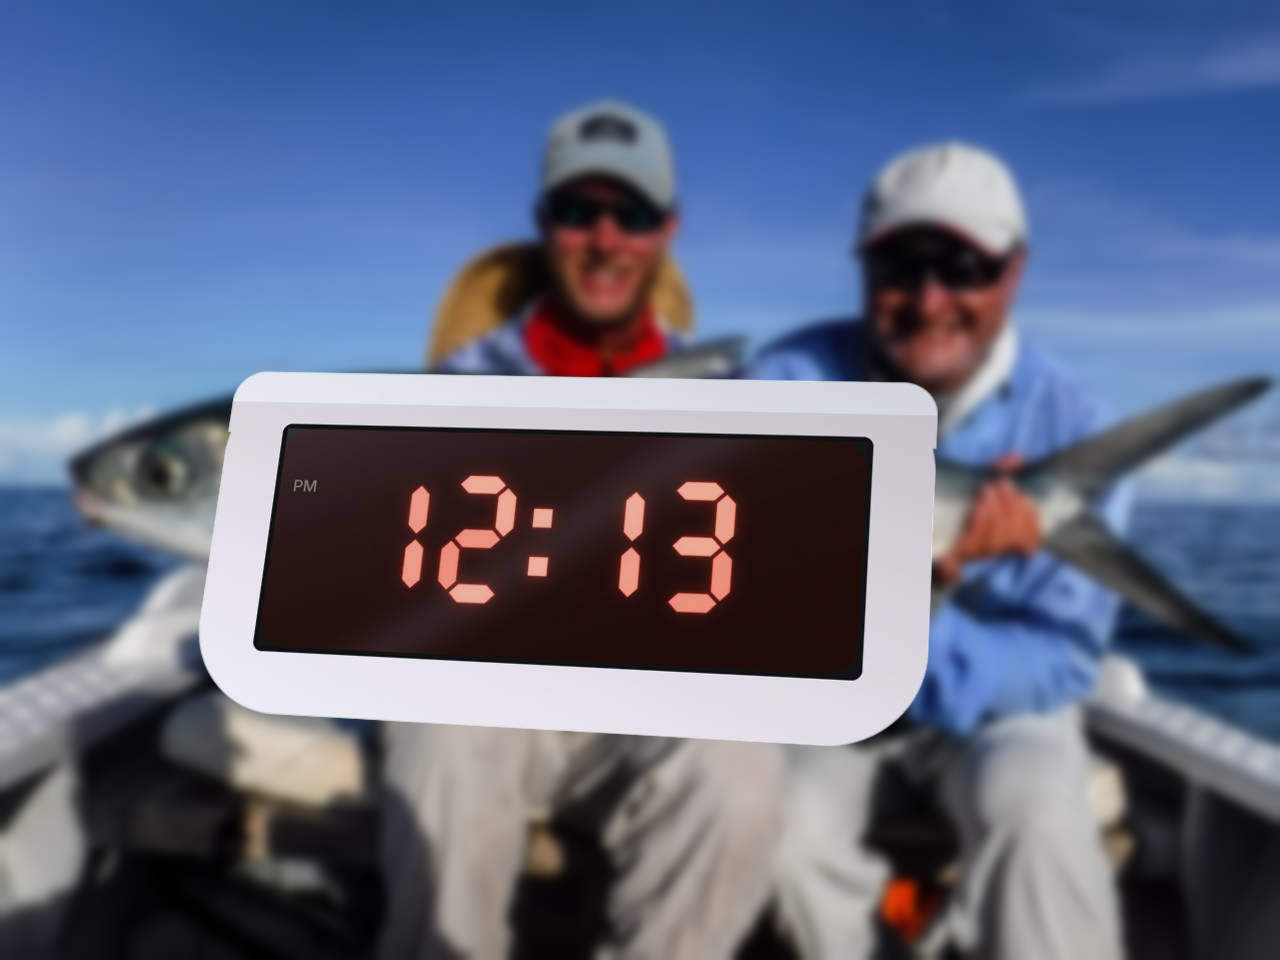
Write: 12 h 13 min
